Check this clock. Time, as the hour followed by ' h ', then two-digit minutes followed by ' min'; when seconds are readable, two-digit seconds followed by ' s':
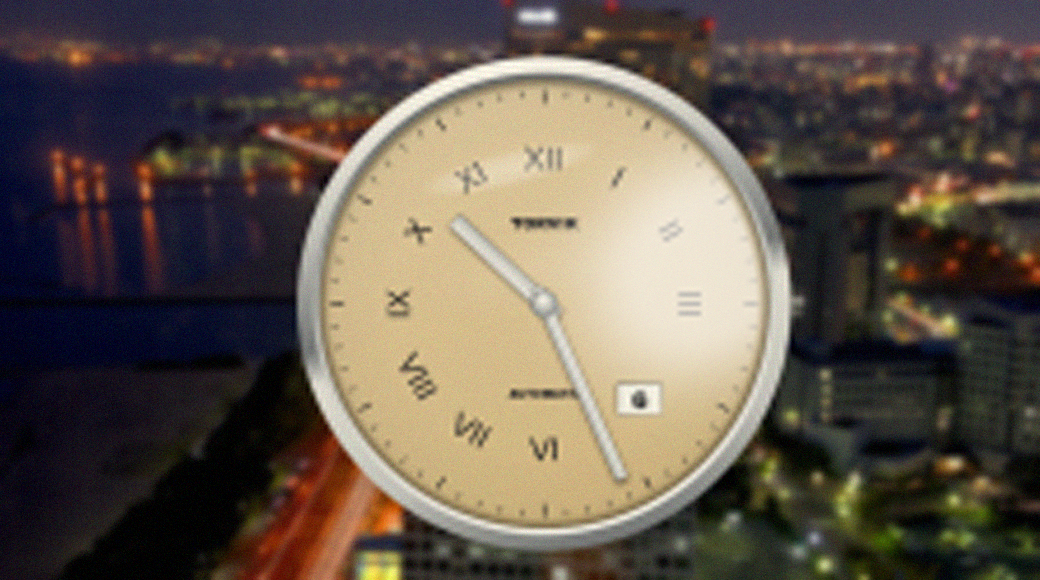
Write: 10 h 26 min
